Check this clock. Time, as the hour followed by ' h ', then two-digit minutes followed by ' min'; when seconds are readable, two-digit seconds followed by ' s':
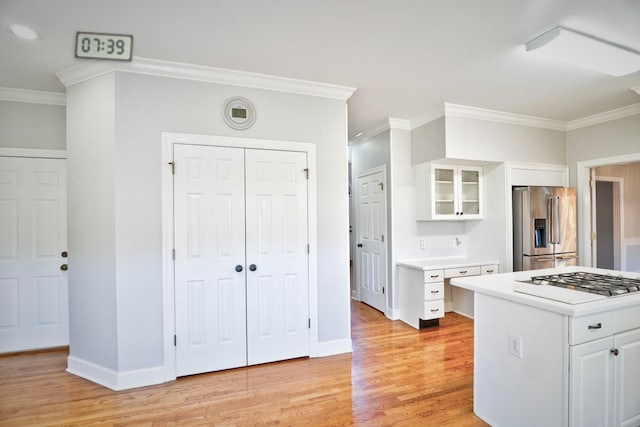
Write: 7 h 39 min
